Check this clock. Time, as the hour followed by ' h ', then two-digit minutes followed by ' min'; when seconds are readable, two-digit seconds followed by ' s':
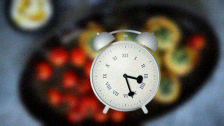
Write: 3 h 27 min
